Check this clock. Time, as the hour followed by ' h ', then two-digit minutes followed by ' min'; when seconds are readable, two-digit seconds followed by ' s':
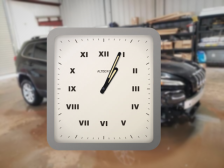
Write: 1 h 04 min
